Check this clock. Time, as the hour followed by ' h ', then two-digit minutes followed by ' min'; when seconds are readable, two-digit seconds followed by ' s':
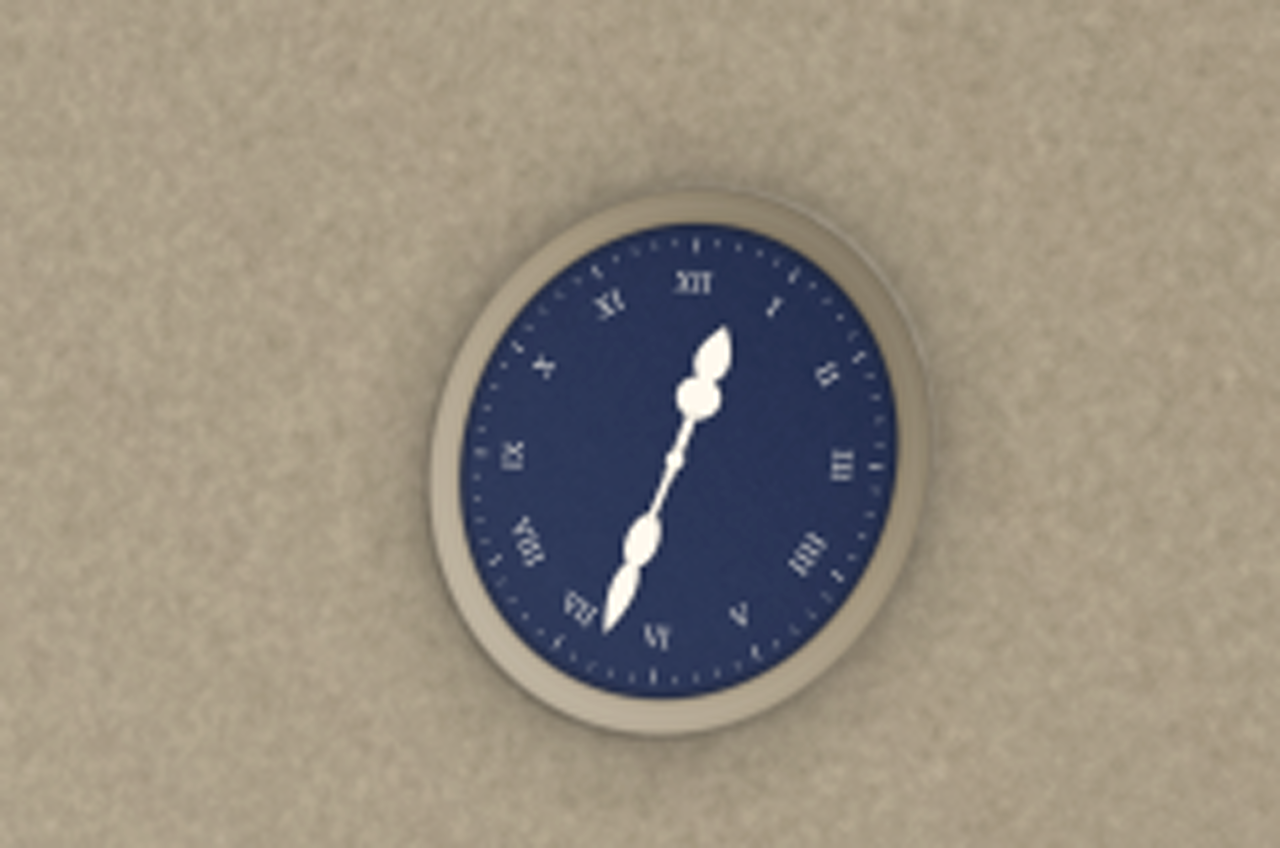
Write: 12 h 33 min
